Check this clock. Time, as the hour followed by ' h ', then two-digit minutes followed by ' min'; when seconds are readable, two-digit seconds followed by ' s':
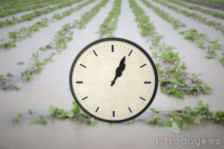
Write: 1 h 04 min
